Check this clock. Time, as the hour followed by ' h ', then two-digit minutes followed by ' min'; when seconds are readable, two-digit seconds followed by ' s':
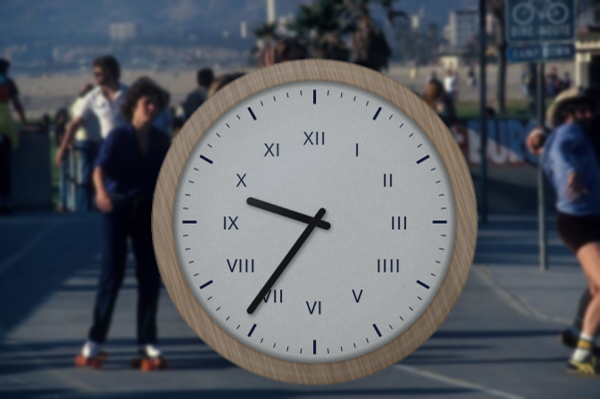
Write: 9 h 36 min
